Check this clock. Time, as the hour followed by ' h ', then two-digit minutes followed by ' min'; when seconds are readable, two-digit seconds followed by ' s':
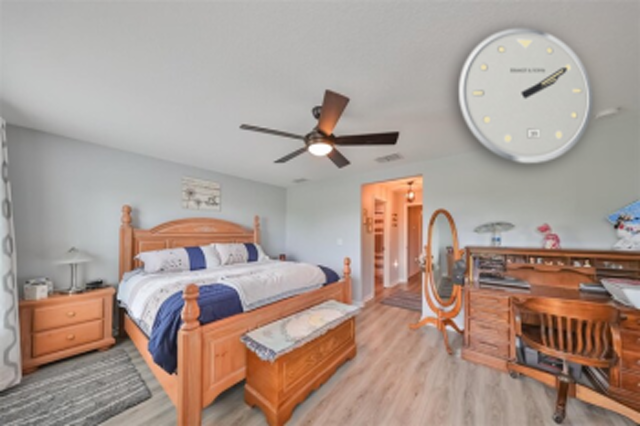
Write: 2 h 10 min
